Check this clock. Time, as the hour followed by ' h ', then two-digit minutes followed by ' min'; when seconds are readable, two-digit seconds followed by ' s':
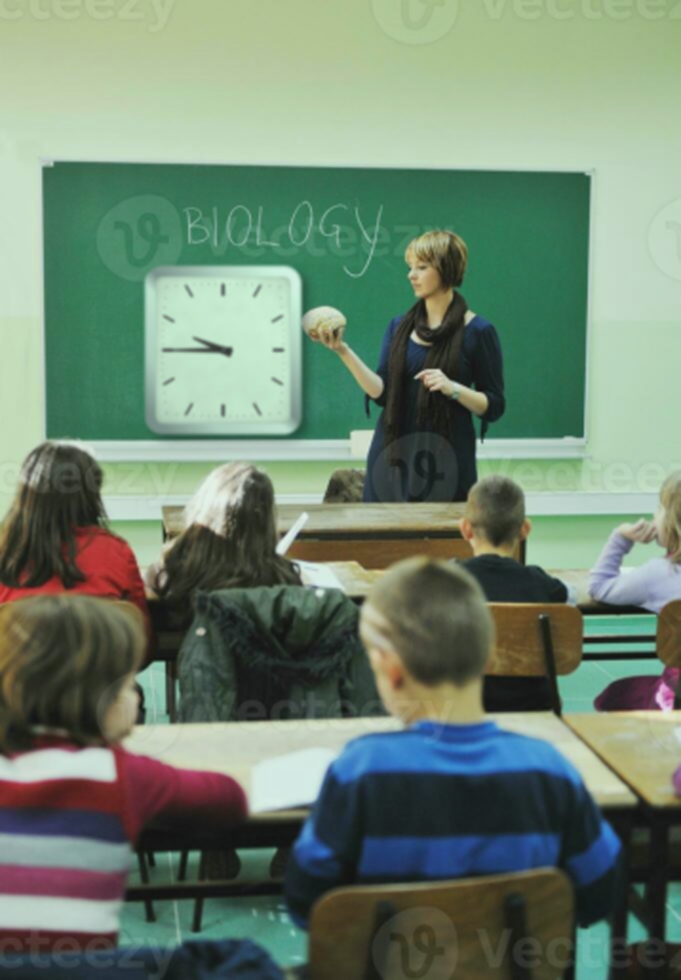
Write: 9 h 45 min
